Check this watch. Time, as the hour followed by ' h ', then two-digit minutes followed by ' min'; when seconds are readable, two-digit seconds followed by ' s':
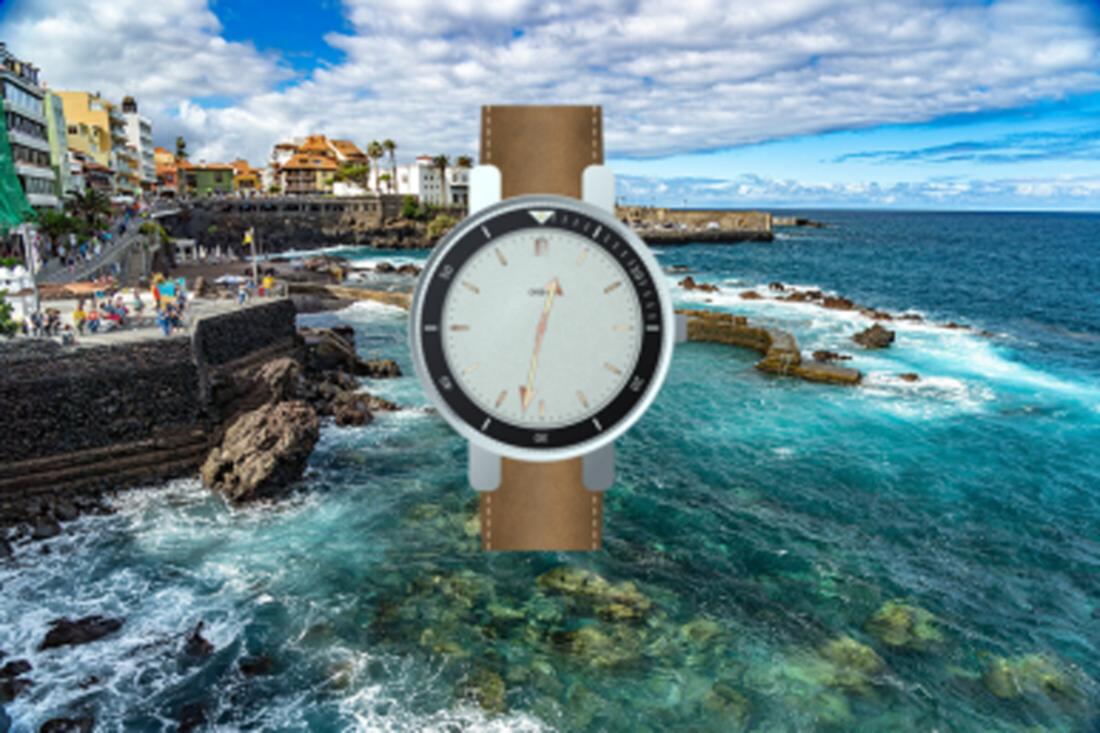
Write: 12 h 32 min
